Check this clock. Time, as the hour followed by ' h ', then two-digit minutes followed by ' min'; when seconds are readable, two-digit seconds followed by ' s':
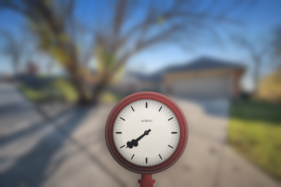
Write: 7 h 39 min
